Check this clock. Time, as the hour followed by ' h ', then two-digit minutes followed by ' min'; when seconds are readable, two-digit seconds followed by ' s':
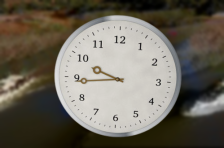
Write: 9 h 44 min
